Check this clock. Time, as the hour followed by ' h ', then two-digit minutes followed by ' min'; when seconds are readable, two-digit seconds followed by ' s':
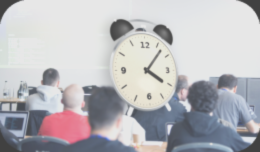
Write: 4 h 07 min
